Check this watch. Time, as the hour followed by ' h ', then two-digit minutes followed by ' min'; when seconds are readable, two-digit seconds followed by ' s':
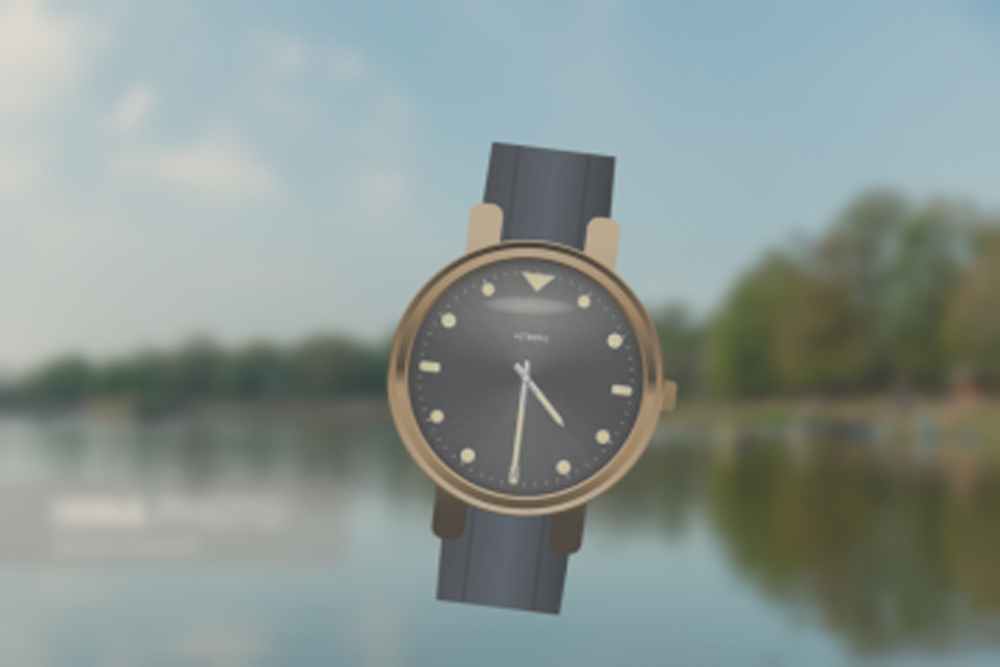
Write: 4 h 30 min
